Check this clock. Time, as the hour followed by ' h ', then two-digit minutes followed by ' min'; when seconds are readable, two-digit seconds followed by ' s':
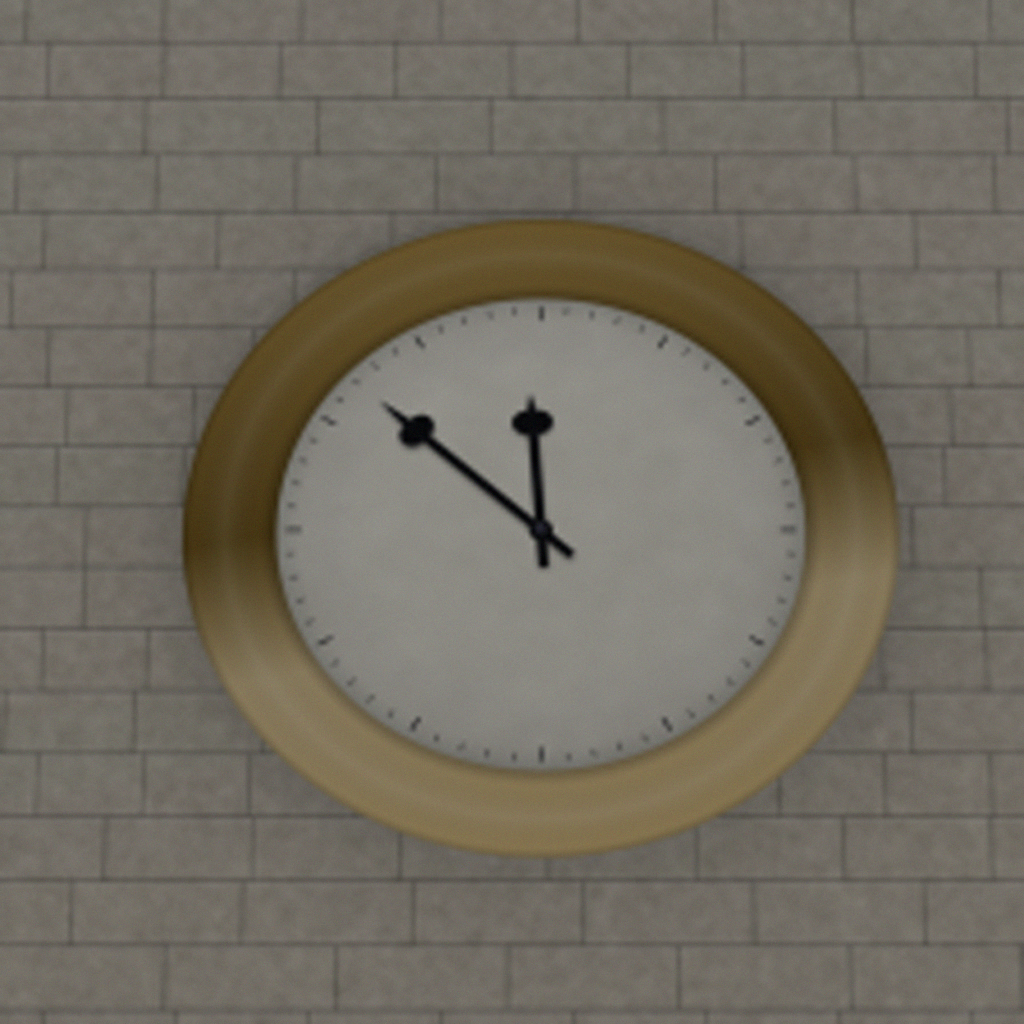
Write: 11 h 52 min
